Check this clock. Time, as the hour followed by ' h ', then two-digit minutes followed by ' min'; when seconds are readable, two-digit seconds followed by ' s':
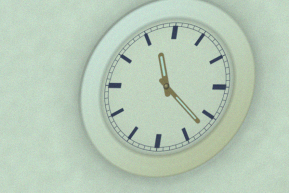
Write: 11 h 22 min
